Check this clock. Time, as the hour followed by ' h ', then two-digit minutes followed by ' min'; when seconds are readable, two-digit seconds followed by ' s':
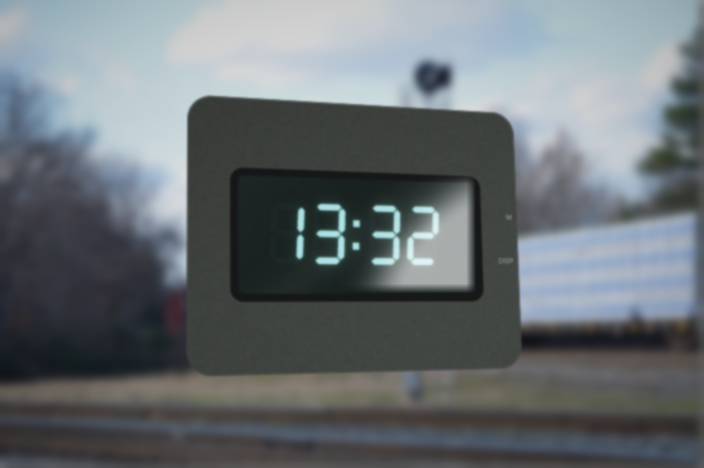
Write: 13 h 32 min
